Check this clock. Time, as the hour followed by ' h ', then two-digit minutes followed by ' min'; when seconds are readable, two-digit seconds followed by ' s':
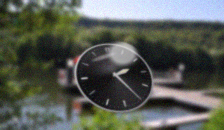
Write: 2 h 25 min
